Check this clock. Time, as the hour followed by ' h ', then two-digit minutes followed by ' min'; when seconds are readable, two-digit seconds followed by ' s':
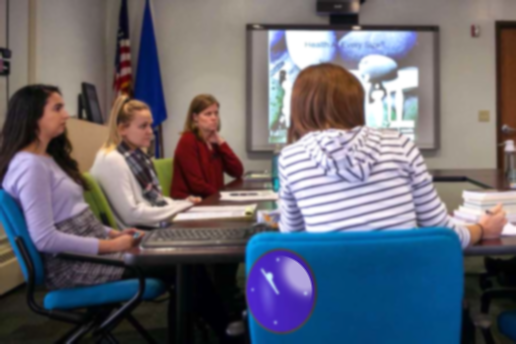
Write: 10 h 53 min
